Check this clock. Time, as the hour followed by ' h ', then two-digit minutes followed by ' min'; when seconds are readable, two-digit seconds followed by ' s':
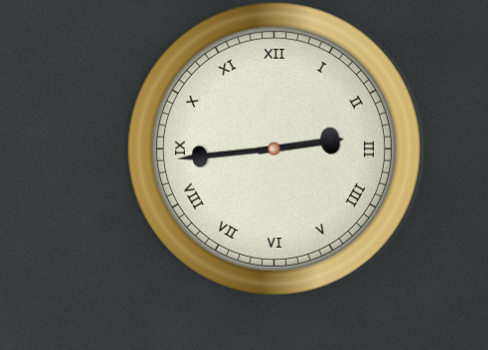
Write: 2 h 44 min
